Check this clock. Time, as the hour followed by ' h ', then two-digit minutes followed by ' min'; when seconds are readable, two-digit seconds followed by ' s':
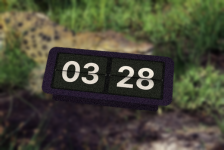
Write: 3 h 28 min
